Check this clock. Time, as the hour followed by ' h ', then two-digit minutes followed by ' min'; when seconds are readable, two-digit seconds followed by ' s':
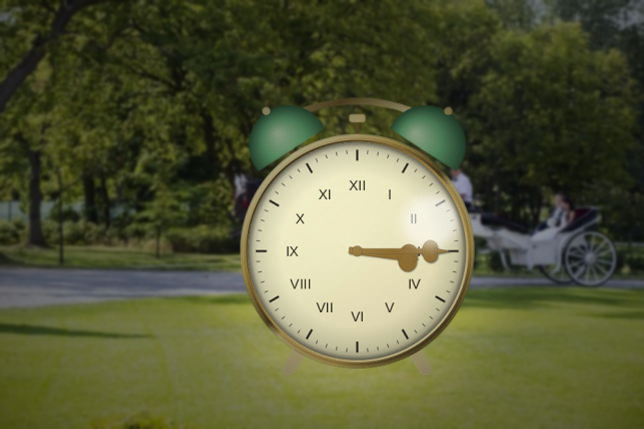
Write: 3 h 15 min
